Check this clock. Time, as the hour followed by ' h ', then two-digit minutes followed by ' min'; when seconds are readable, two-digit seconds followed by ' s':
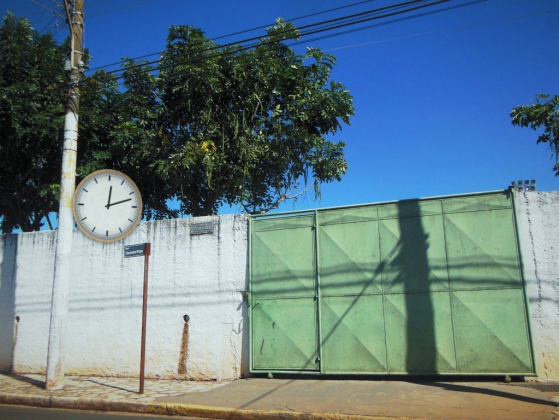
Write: 12 h 12 min
